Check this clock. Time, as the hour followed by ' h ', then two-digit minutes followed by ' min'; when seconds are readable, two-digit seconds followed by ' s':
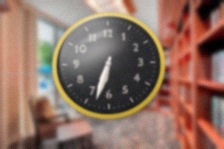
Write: 6 h 33 min
